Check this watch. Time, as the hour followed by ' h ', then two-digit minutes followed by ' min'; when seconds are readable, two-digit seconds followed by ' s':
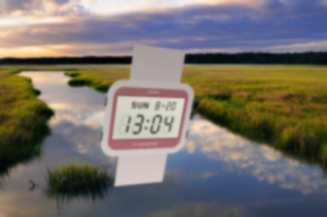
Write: 13 h 04 min
